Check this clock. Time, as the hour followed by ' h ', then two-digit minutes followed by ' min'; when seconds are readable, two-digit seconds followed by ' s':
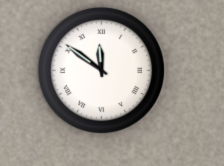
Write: 11 h 51 min
